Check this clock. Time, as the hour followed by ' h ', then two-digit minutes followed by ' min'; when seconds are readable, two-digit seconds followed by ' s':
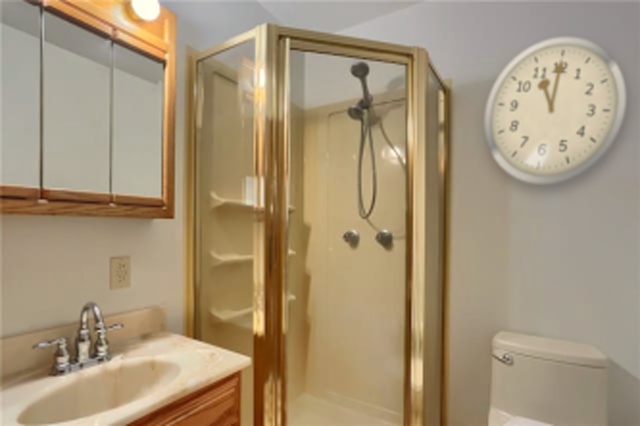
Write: 11 h 00 min
